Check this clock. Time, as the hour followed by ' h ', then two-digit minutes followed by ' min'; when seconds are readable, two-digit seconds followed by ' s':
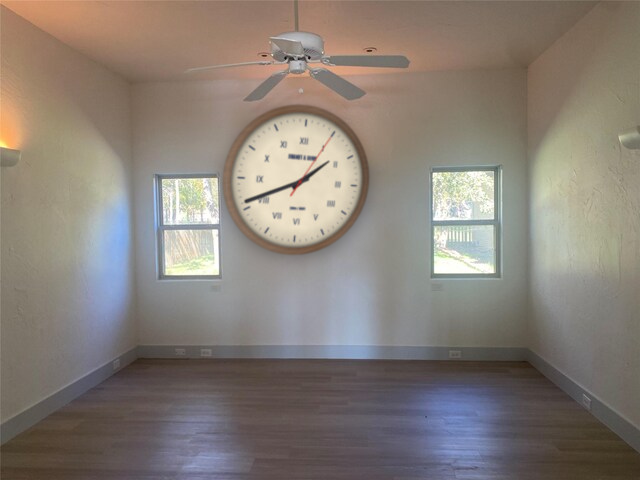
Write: 1 h 41 min 05 s
